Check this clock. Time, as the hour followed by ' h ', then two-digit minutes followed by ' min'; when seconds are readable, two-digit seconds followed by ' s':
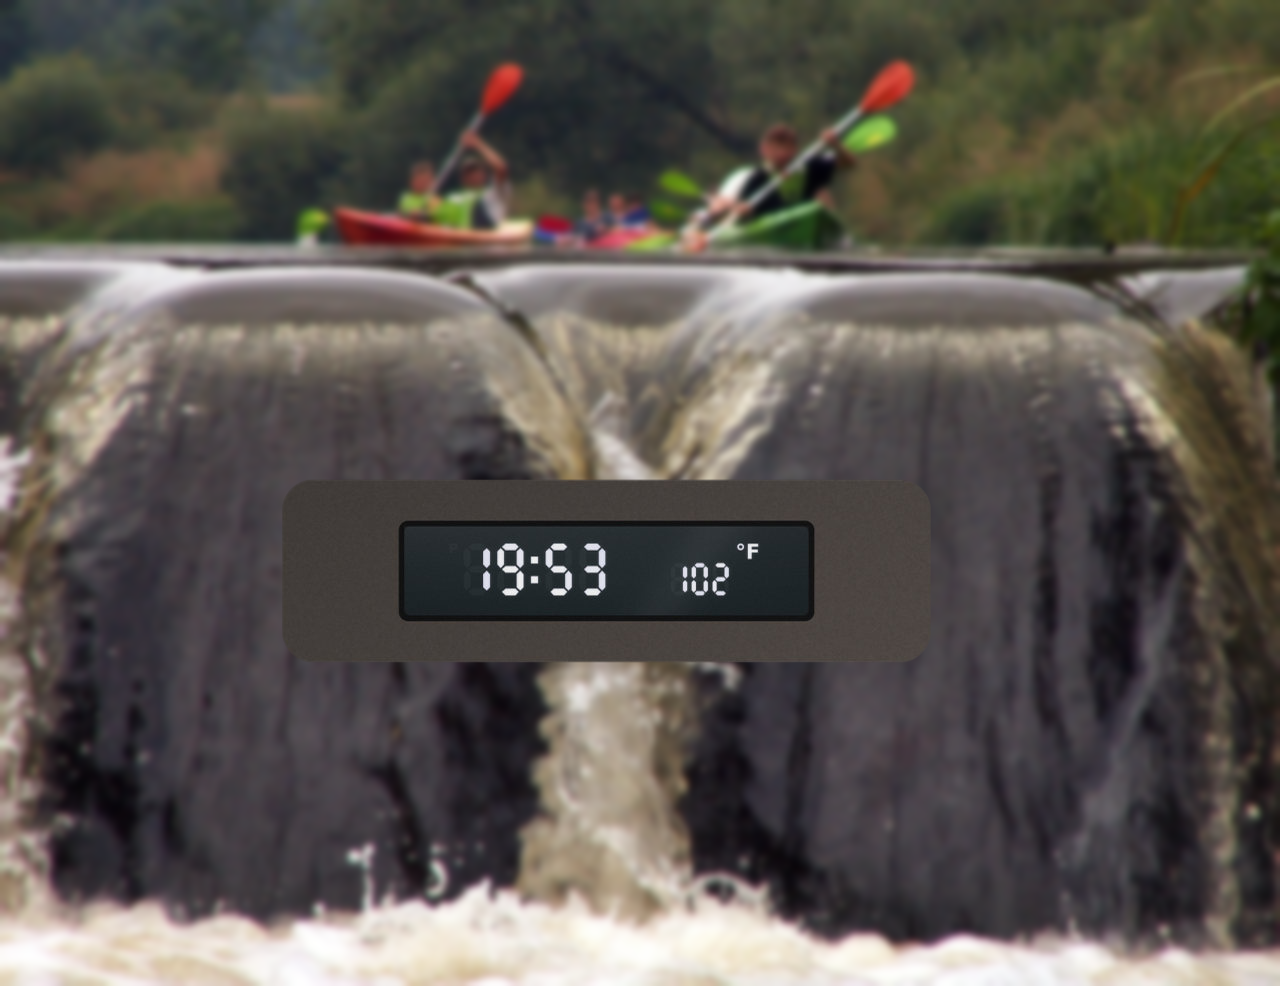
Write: 19 h 53 min
